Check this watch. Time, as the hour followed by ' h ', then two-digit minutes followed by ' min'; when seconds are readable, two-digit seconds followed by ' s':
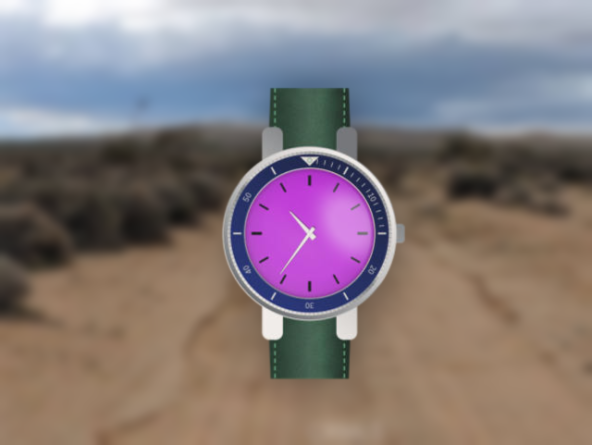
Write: 10 h 36 min
